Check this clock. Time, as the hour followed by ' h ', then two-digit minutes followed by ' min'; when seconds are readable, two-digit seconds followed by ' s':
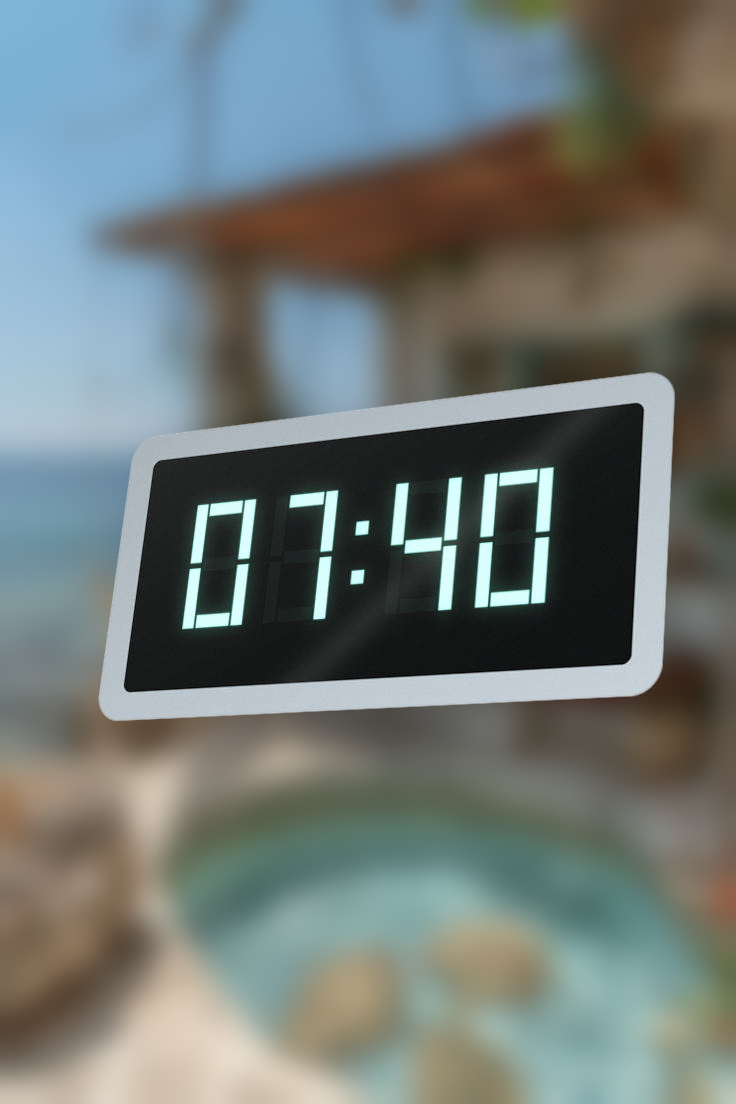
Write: 7 h 40 min
